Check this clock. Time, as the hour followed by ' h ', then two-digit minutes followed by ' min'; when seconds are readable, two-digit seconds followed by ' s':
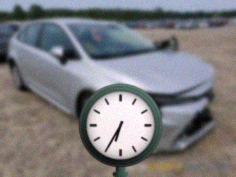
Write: 6 h 35 min
